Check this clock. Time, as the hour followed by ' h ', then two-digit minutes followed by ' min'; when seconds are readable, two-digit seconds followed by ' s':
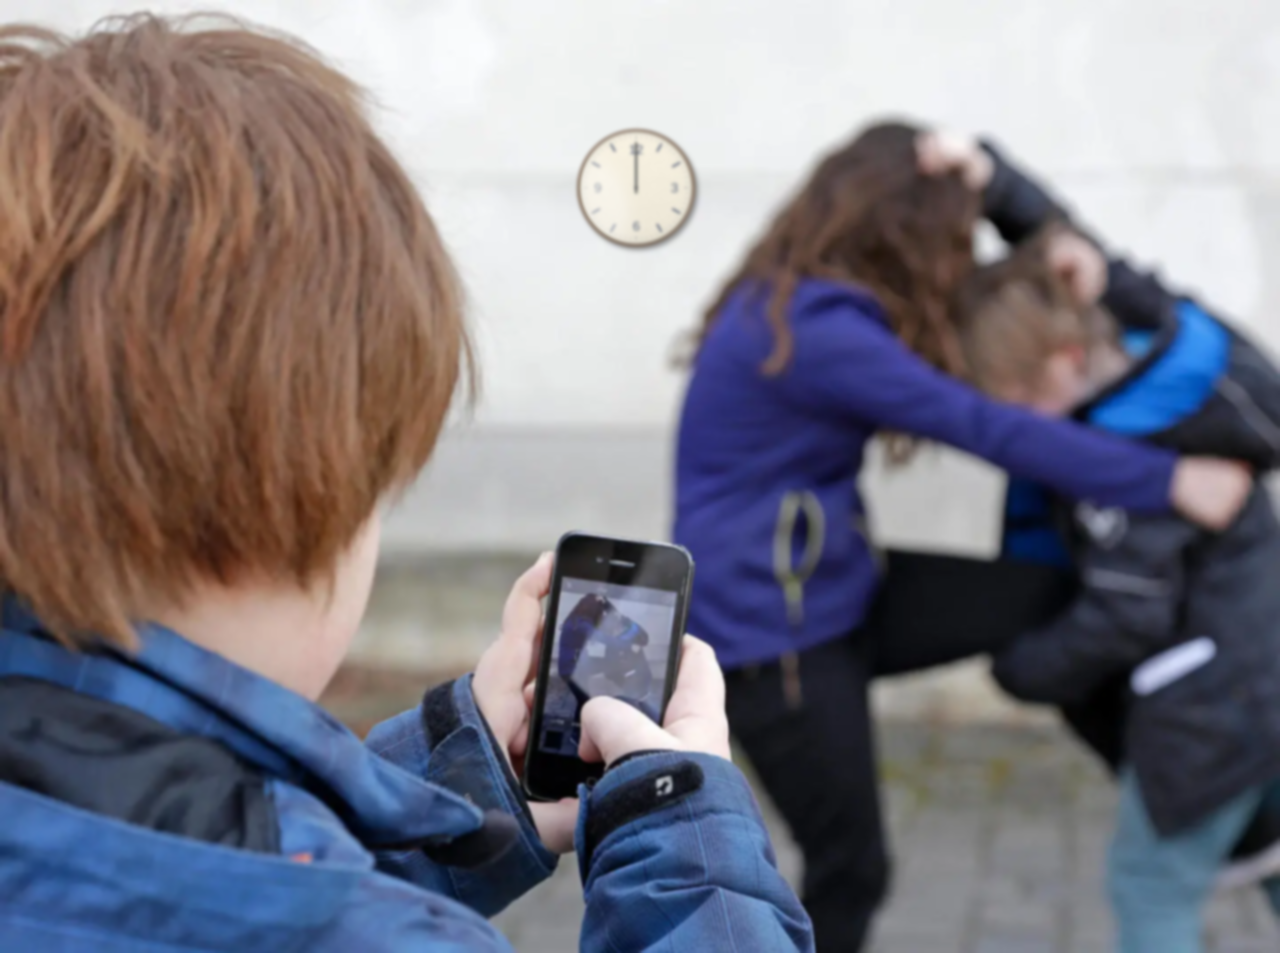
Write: 12 h 00 min
